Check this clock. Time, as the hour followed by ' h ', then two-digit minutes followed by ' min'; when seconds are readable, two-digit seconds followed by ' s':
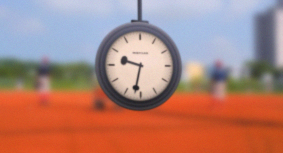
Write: 9 h 32 min
